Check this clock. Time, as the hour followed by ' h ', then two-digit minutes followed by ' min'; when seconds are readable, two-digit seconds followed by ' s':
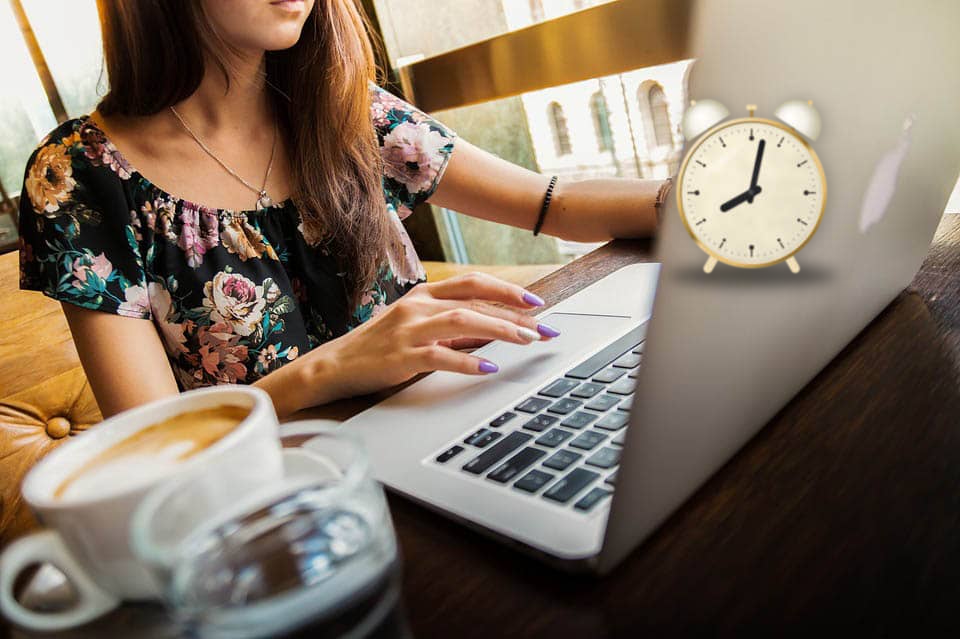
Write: 8 h 02 min
